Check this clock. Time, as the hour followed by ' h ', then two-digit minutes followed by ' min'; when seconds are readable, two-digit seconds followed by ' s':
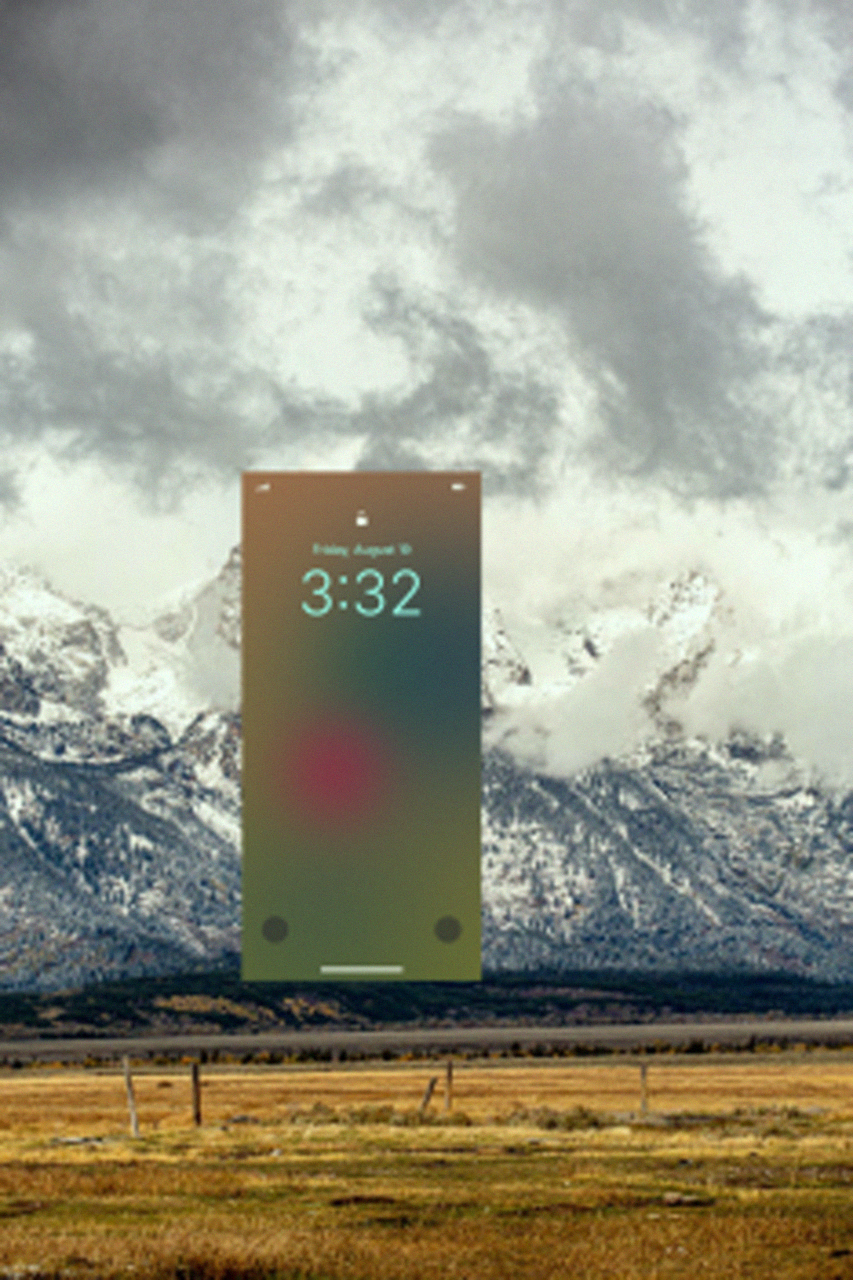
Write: 3 h 32 min
